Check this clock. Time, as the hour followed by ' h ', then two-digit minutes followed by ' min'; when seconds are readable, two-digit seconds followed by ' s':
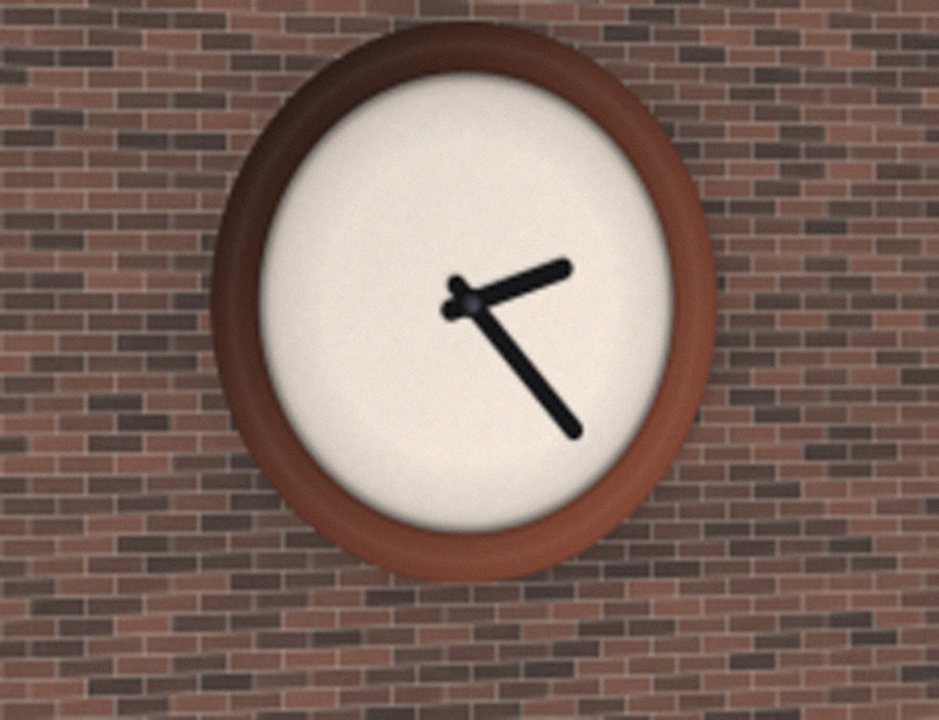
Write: 2 h 23 min
